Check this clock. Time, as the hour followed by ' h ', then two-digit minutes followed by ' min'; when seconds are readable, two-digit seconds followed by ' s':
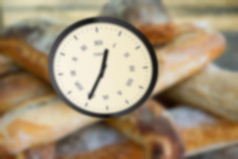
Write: 12 h 35 min
